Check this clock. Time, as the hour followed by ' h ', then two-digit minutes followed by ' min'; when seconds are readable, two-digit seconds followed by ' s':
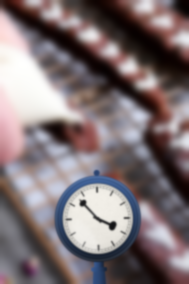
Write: 3 h 53 min
